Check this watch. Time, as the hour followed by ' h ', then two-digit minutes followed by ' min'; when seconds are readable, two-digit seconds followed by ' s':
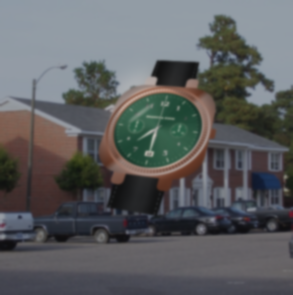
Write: 7 h 30 min
